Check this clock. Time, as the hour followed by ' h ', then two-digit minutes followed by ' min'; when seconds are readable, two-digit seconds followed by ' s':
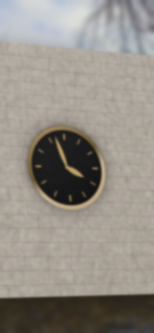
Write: 3 h 57 min
